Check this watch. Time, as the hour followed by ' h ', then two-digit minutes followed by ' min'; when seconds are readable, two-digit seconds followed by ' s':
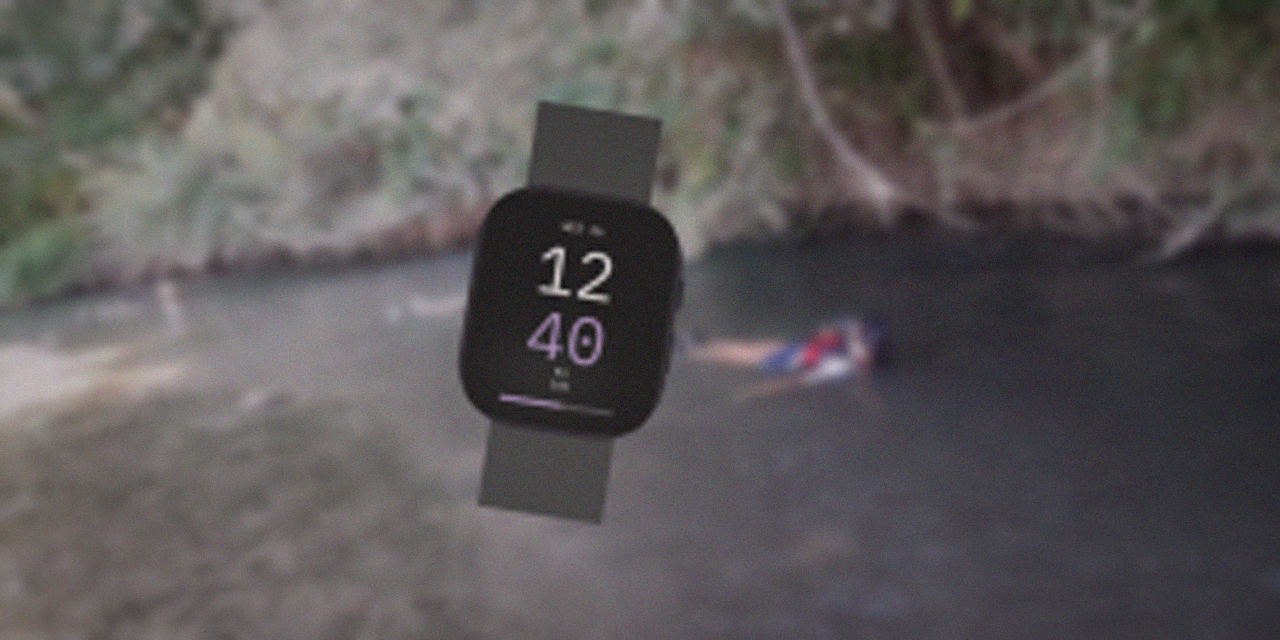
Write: 12 h 40 min
